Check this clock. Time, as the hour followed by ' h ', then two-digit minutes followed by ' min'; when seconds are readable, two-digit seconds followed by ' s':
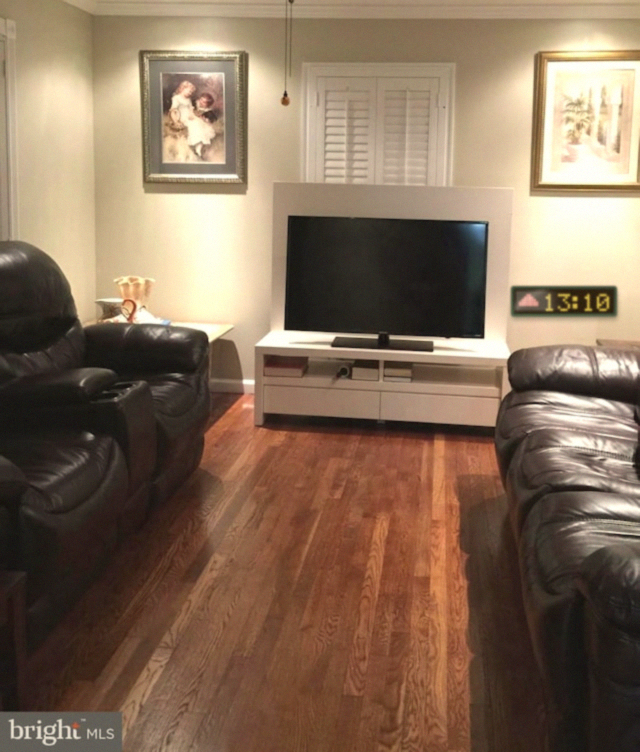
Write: 13 h 10 min
